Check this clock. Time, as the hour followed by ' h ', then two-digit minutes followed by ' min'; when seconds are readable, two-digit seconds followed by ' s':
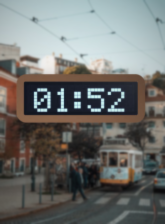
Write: 1 h 52 min
